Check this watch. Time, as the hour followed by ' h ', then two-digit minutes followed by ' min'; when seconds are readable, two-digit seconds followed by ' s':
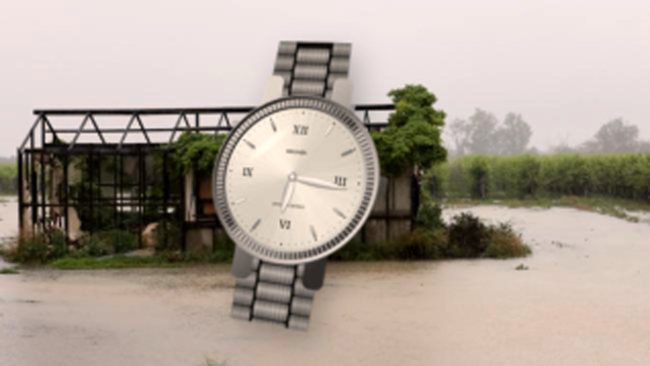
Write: 6 h 16 min
